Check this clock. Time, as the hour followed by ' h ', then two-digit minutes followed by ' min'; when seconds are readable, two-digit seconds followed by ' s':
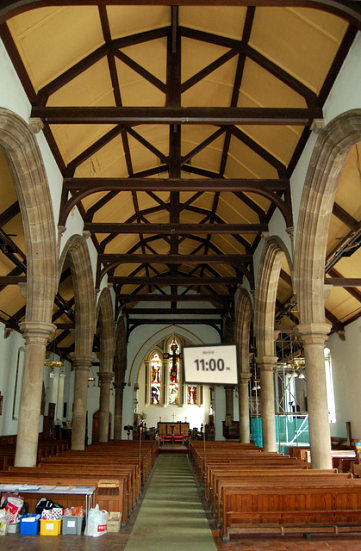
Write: 11 h 00 min
